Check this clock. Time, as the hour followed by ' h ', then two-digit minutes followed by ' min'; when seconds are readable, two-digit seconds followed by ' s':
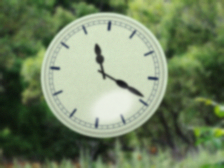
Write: 11 h 19 min
